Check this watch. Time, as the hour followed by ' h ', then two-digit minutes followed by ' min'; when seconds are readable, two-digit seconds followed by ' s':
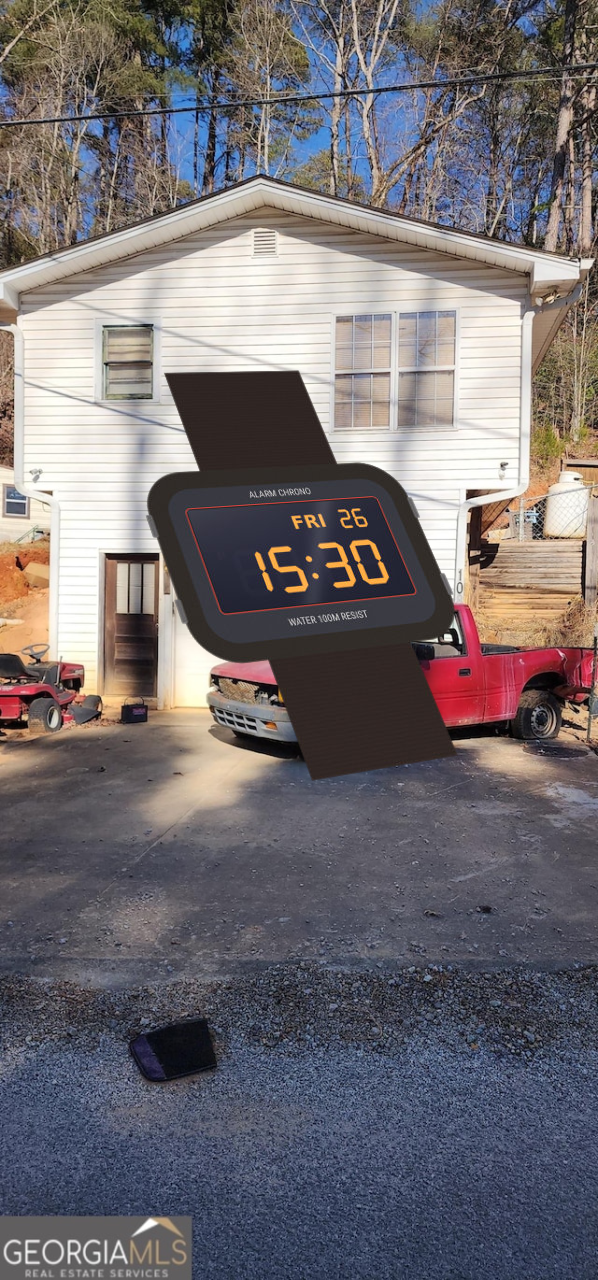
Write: 15 h 30 min
